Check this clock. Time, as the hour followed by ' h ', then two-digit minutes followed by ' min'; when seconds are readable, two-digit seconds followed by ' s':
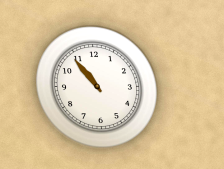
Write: 10 h 54 min
